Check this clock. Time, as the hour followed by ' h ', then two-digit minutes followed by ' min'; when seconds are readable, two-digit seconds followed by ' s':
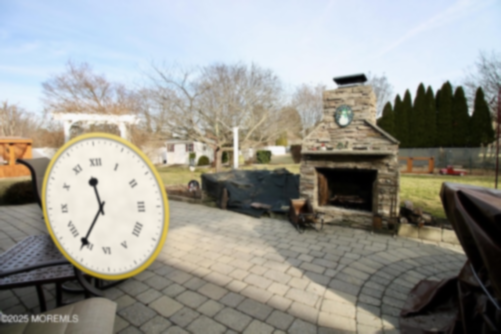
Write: 11 h 36 min
